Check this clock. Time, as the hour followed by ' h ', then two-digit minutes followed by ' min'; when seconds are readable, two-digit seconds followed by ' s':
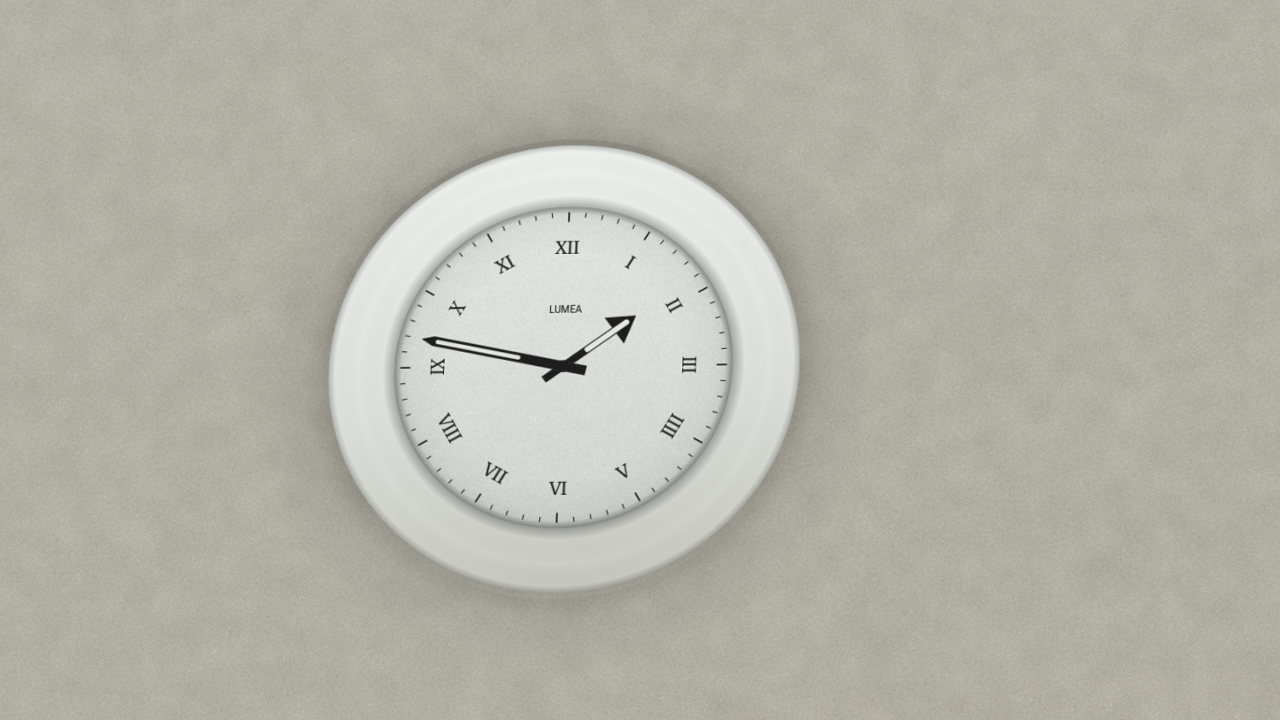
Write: 1 h 47 min
